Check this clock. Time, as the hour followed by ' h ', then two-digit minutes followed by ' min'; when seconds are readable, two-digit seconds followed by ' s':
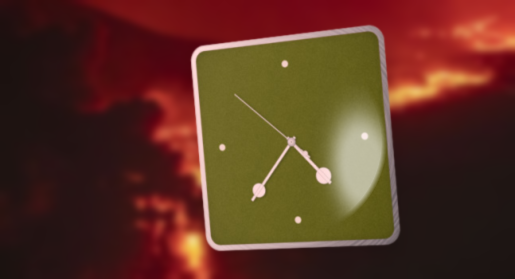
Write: 4 h 36 min 52 s
